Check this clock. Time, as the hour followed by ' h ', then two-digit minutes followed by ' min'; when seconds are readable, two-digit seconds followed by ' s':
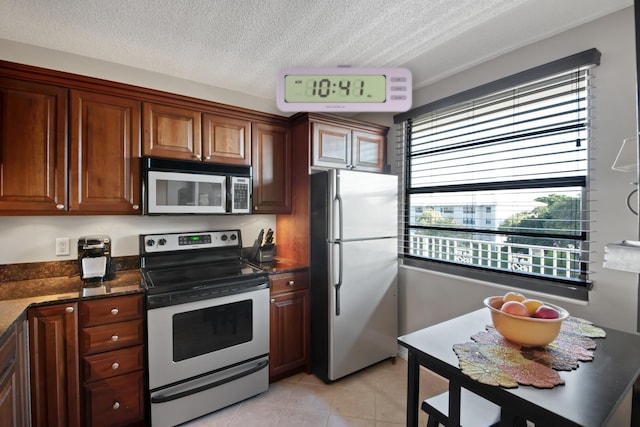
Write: 10 h 41 min
